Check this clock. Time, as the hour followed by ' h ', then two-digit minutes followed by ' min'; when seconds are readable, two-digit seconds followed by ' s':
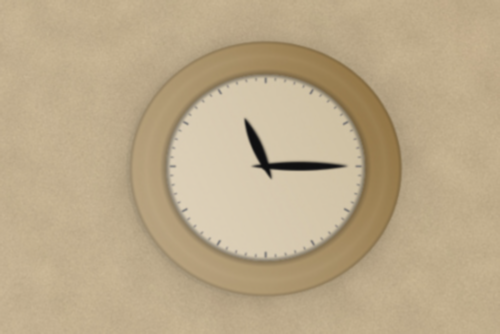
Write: 11 h 15 min
